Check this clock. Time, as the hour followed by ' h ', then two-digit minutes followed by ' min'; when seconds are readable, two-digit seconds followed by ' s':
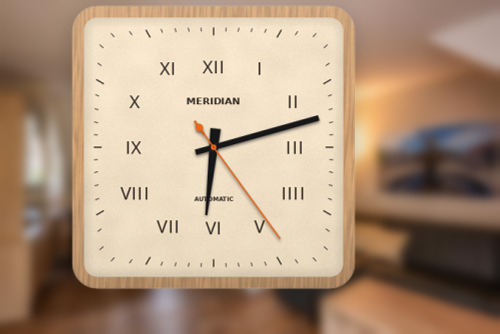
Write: 6 h 12 min 24 s
